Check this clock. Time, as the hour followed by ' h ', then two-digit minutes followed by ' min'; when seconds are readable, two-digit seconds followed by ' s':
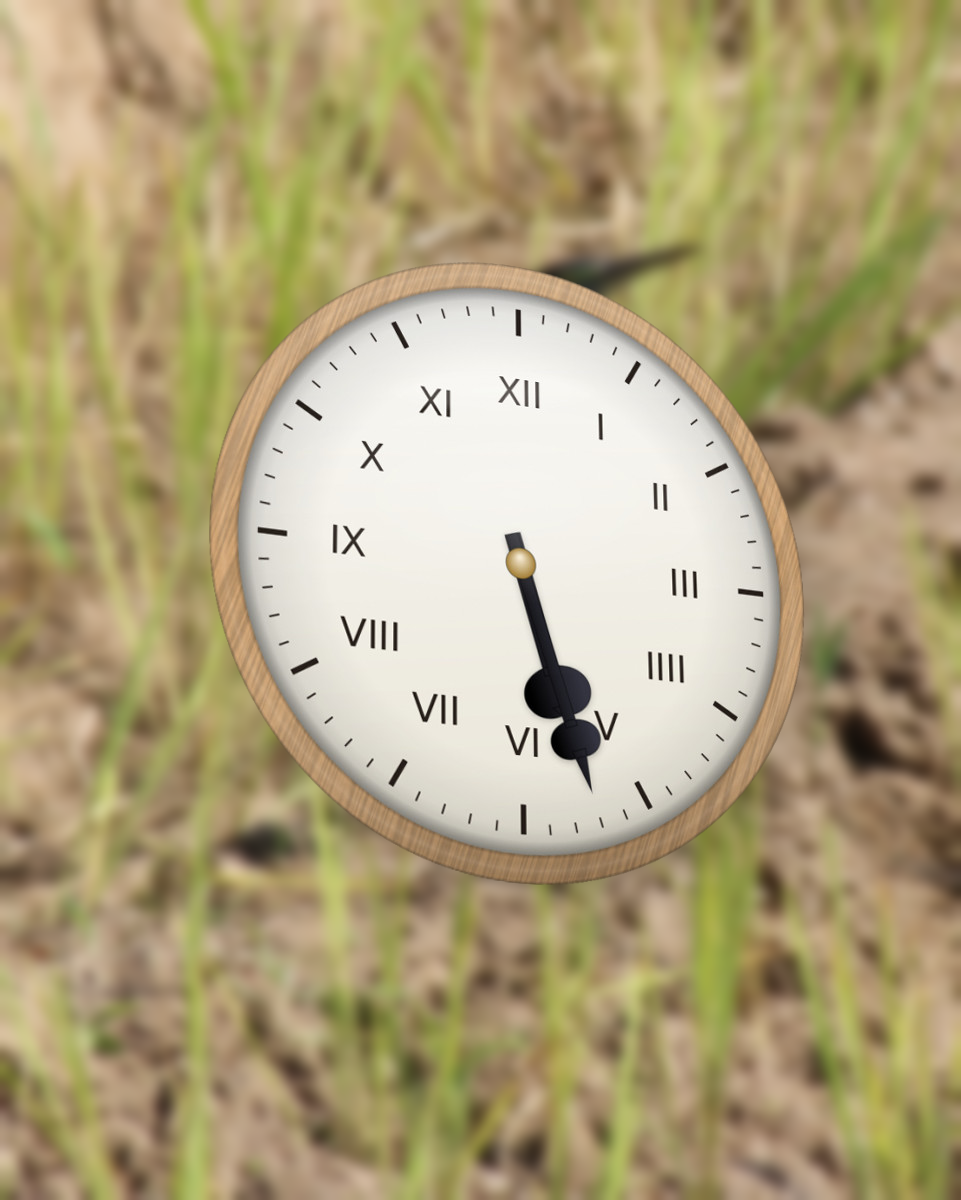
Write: 5 h 27 min
